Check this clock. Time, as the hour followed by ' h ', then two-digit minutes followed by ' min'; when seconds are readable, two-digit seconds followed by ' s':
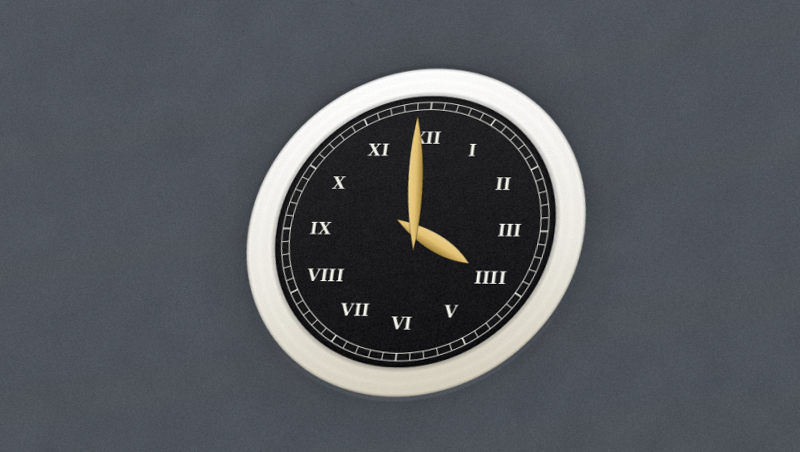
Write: 3 h 59 min
